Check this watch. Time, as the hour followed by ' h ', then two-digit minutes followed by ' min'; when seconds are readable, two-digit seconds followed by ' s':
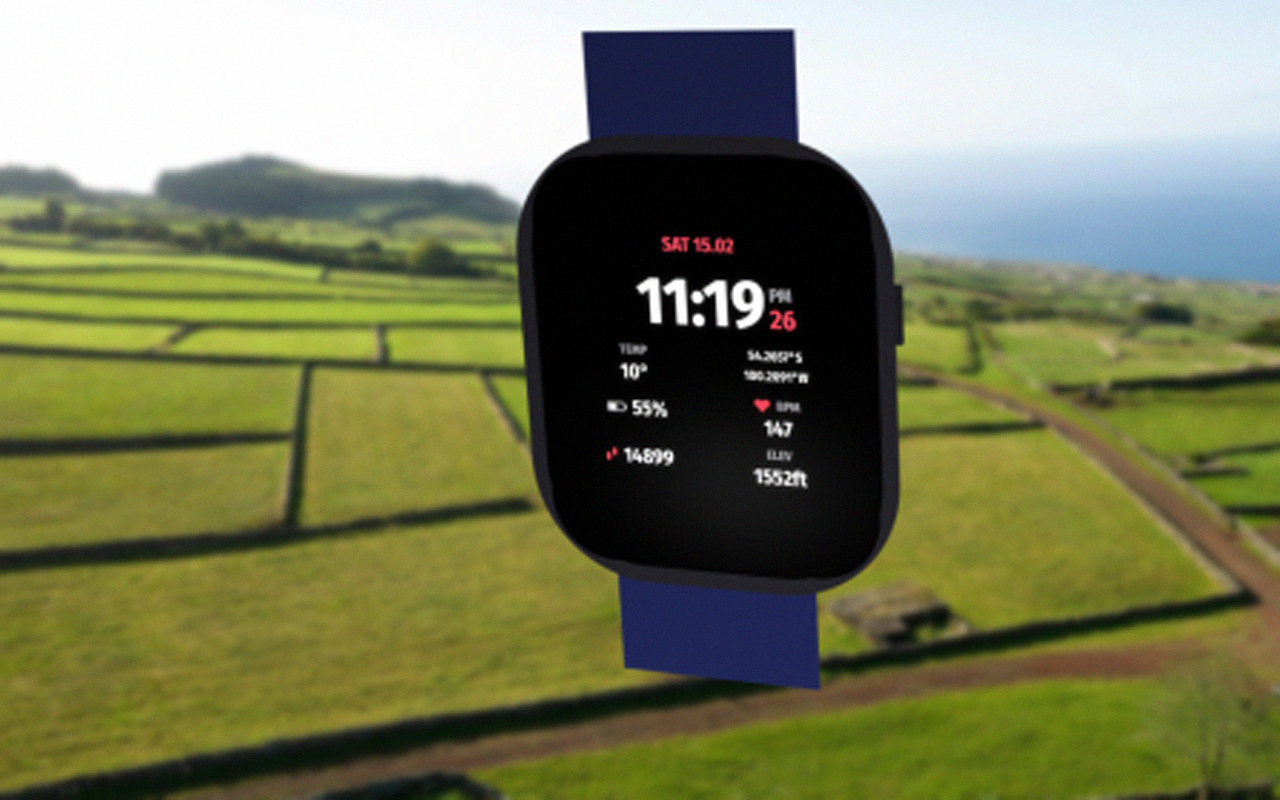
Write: 11 h 19 min 26 s
